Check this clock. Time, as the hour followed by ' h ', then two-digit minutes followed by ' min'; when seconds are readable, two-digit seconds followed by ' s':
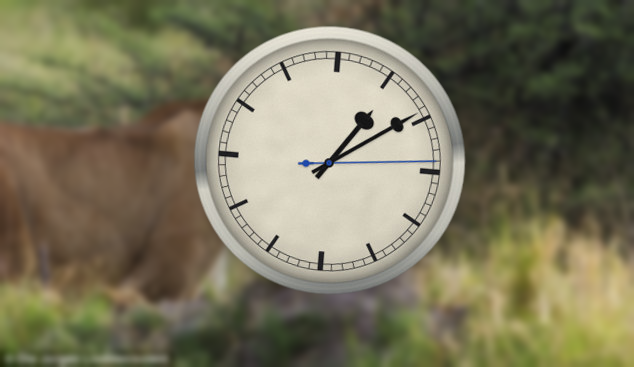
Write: 1 h 09 min 14 s
